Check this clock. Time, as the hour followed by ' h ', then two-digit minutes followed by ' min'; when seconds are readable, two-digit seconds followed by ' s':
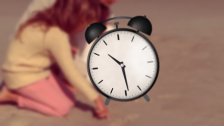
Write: 10 h 29 min
